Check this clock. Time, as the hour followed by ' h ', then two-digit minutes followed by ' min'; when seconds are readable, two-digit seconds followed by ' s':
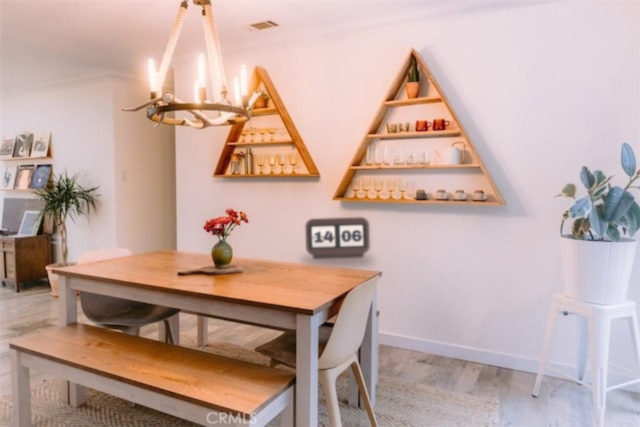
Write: 14 h 06 min
